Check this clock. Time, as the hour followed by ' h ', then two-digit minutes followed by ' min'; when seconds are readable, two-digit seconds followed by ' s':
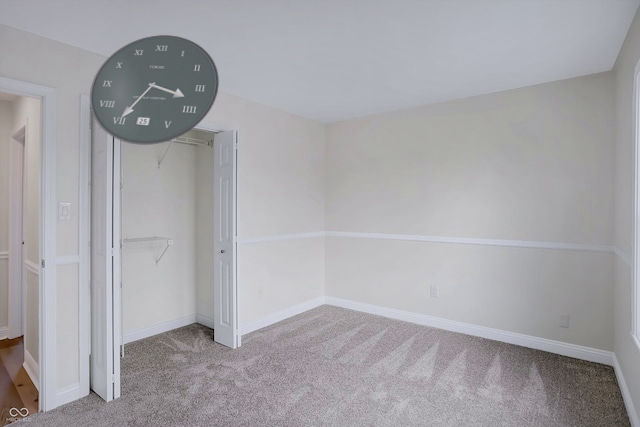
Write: 3 h 35 min
